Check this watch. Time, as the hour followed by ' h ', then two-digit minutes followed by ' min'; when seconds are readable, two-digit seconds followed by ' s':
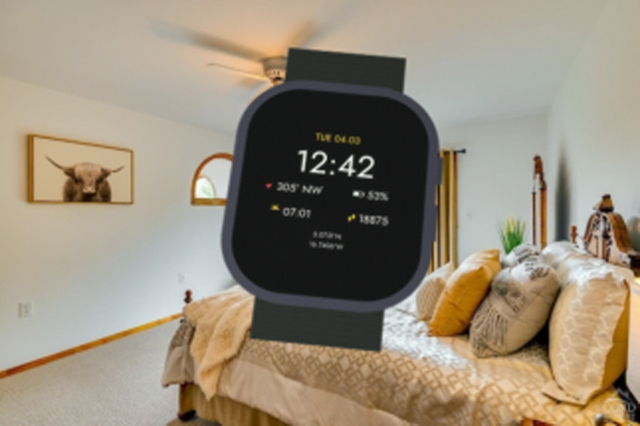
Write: 12 h 42 min
